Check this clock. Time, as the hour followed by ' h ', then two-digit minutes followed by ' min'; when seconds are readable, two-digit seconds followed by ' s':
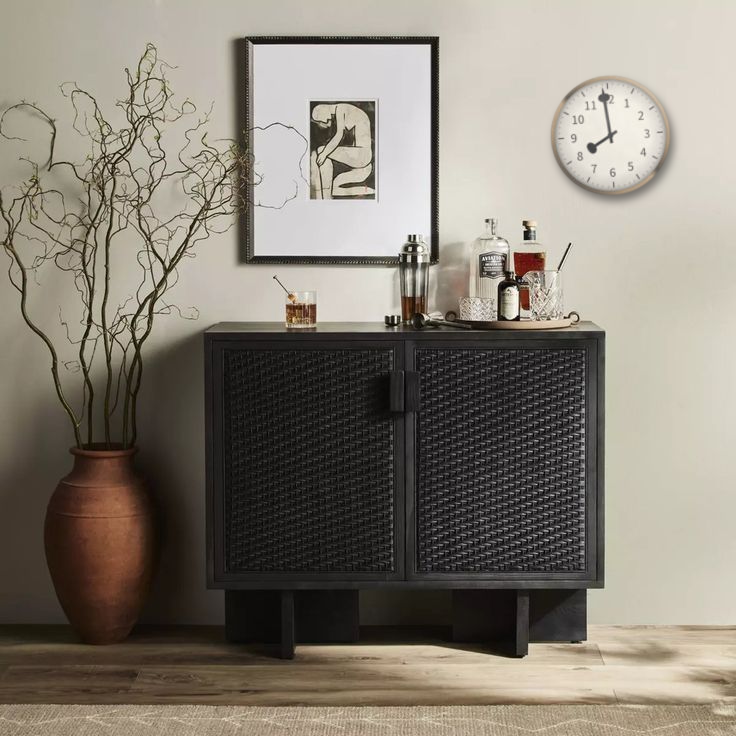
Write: 7 h 59 min
